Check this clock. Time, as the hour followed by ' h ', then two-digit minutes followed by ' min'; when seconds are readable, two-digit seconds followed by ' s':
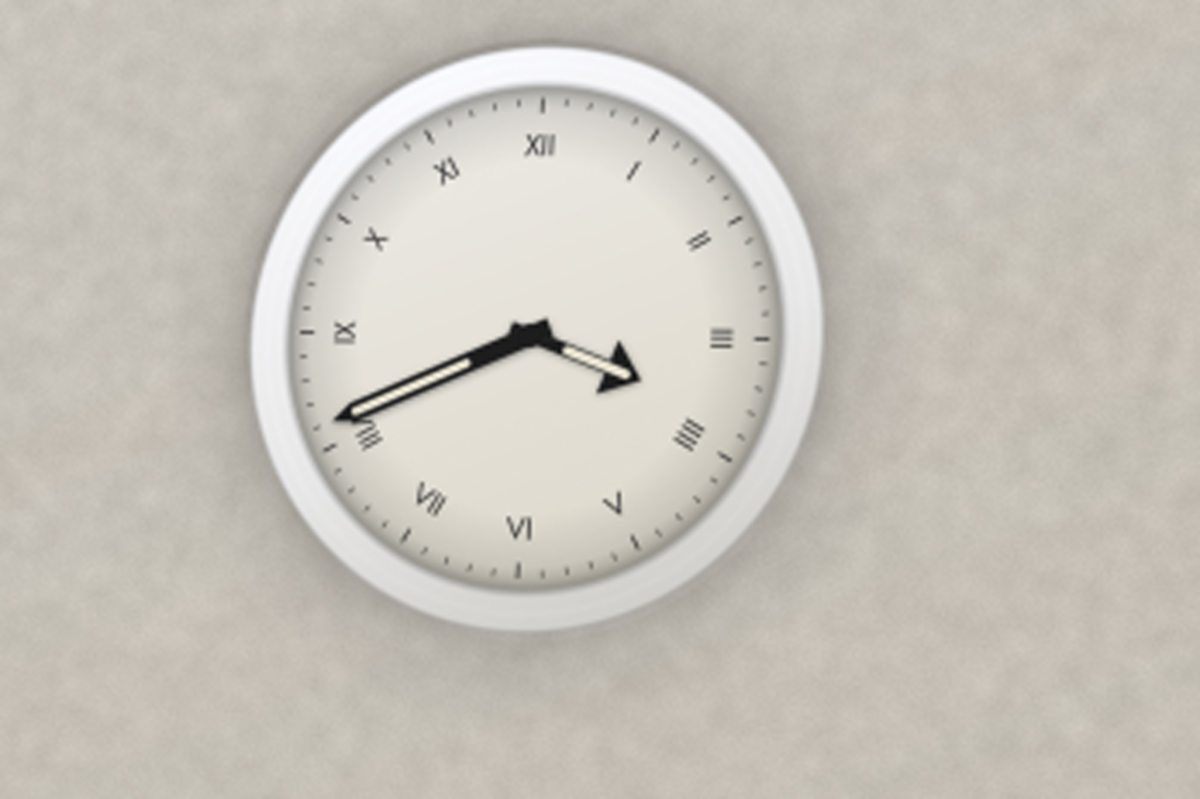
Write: 3 h 41 min
